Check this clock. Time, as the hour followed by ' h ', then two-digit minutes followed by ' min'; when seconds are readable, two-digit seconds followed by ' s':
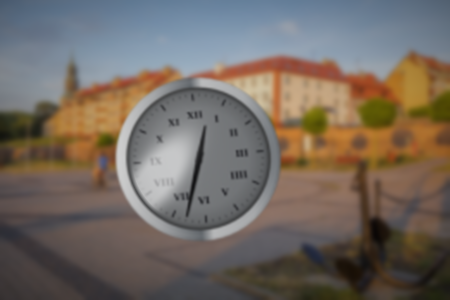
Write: 12 h 33 min
